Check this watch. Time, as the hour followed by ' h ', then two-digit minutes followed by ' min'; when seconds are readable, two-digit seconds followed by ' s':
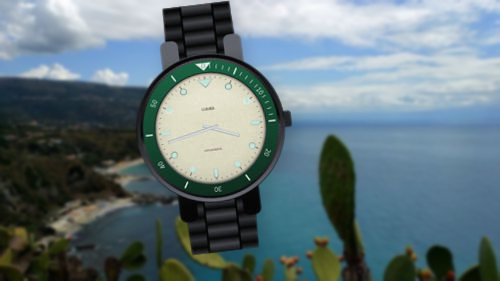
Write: 3 h 43 min
